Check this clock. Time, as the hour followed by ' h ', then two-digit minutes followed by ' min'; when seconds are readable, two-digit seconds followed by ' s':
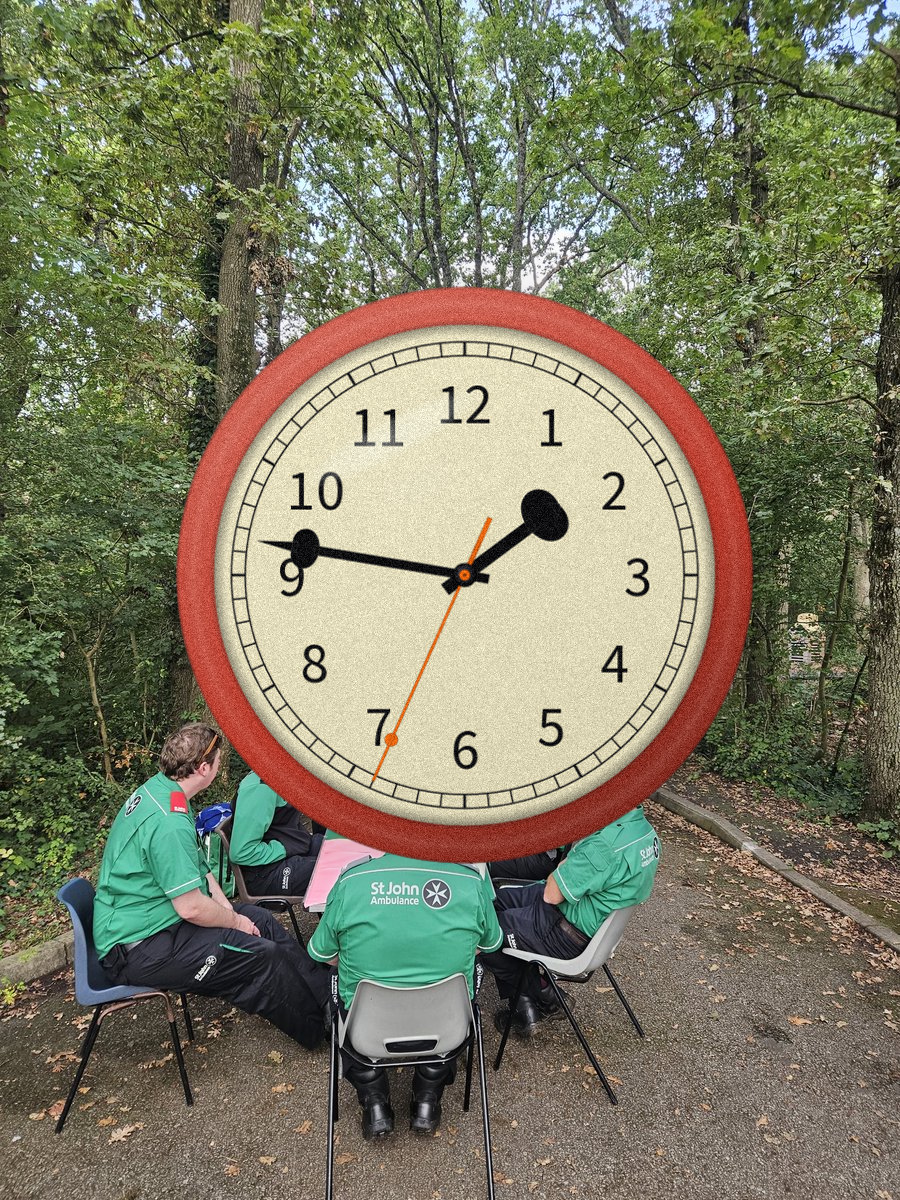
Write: 1 h 46 min 34 s
